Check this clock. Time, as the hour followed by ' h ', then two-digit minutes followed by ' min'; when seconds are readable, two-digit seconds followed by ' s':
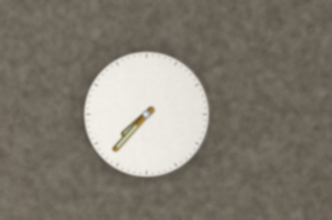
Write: 7 h 37 min
